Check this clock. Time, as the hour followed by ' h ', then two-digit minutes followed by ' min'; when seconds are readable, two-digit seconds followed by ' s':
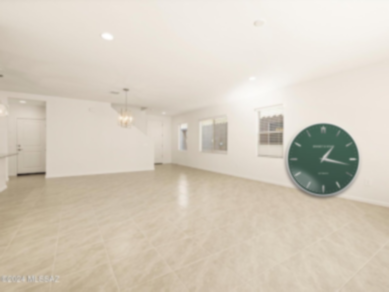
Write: 1 h 17 min
